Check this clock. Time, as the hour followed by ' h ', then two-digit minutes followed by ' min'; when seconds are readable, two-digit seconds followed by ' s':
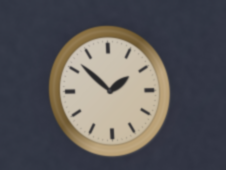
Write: 1 h 52 min
